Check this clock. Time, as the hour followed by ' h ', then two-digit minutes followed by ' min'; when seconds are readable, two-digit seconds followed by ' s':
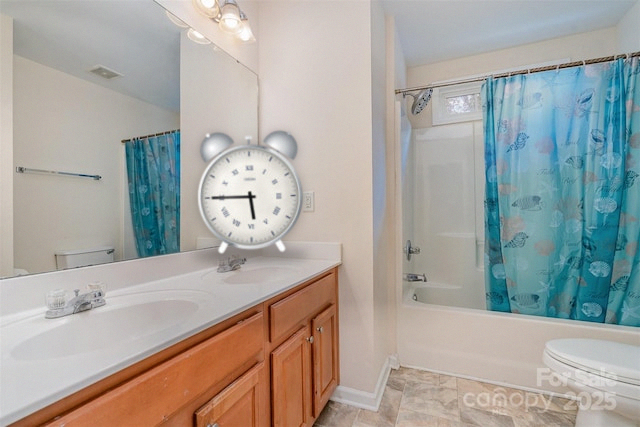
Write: 5 h 45 min
